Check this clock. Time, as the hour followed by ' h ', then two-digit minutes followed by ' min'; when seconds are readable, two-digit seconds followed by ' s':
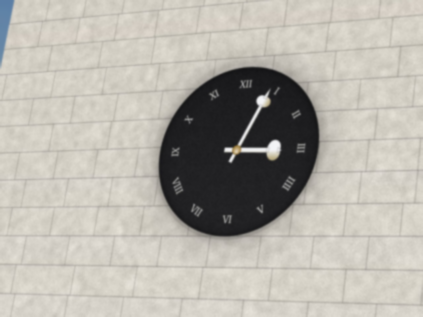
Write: 3 h 04 min
